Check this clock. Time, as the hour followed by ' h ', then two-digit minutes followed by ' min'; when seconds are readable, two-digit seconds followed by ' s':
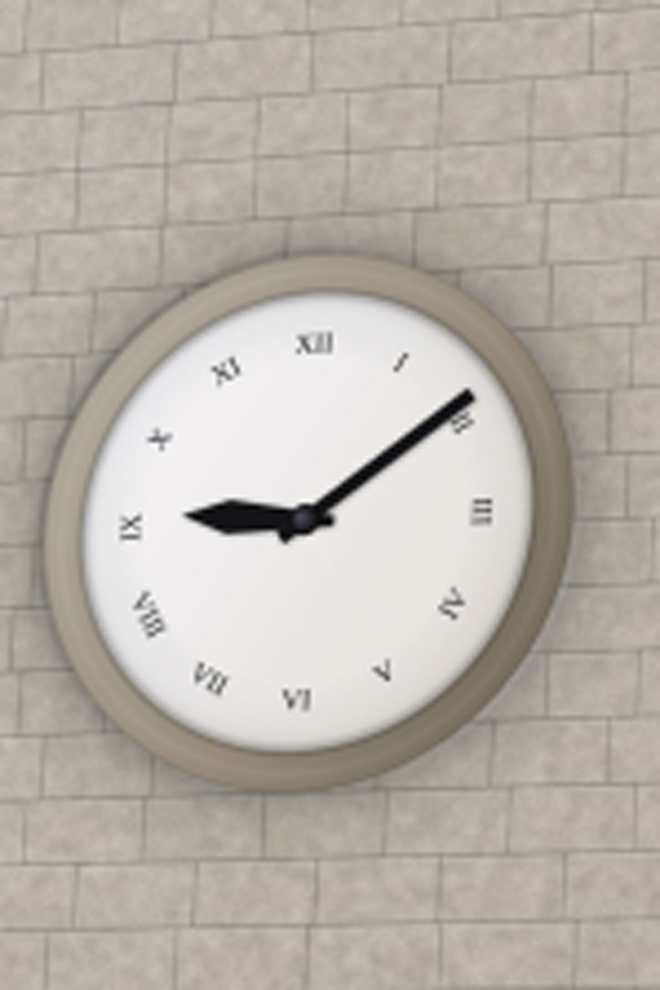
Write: 9 h 09 min
